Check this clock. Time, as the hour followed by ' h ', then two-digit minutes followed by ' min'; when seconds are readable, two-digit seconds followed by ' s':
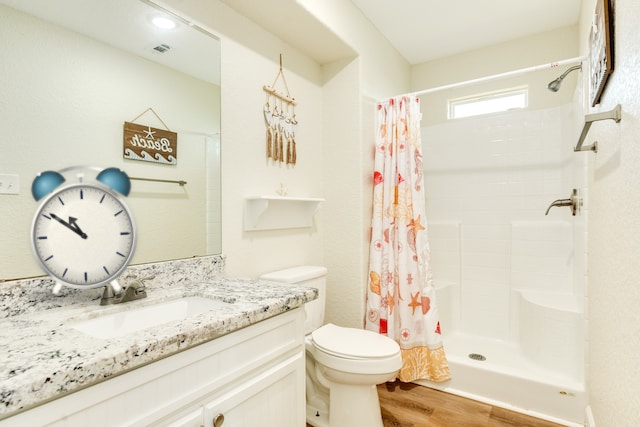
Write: 10 h 51 min
